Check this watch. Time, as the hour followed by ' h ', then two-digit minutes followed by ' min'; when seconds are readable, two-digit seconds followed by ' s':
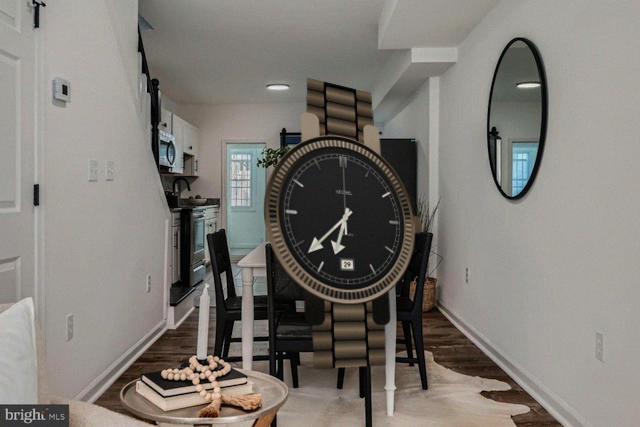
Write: 6 h 38 min 00 s
